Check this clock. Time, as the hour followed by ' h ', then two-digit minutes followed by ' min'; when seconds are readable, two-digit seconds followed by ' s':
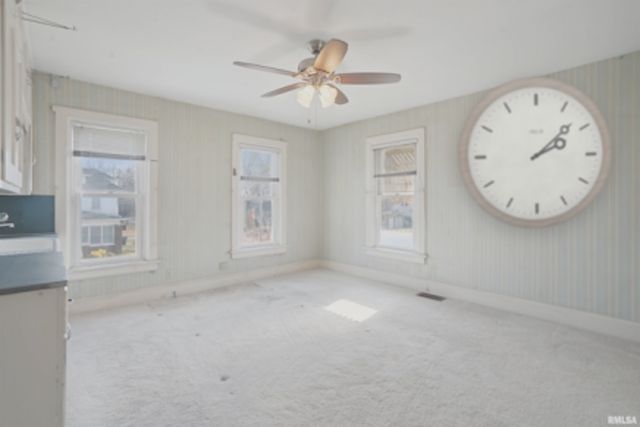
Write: 2 h 08 min
